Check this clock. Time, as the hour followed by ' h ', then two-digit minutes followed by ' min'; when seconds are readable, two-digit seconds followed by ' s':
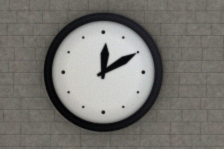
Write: 12 h 10 min
